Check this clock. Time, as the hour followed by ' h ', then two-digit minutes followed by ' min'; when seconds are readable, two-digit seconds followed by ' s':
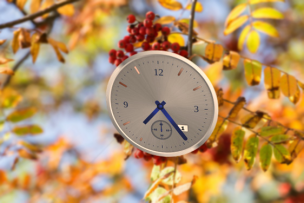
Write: 7 h 24 min
